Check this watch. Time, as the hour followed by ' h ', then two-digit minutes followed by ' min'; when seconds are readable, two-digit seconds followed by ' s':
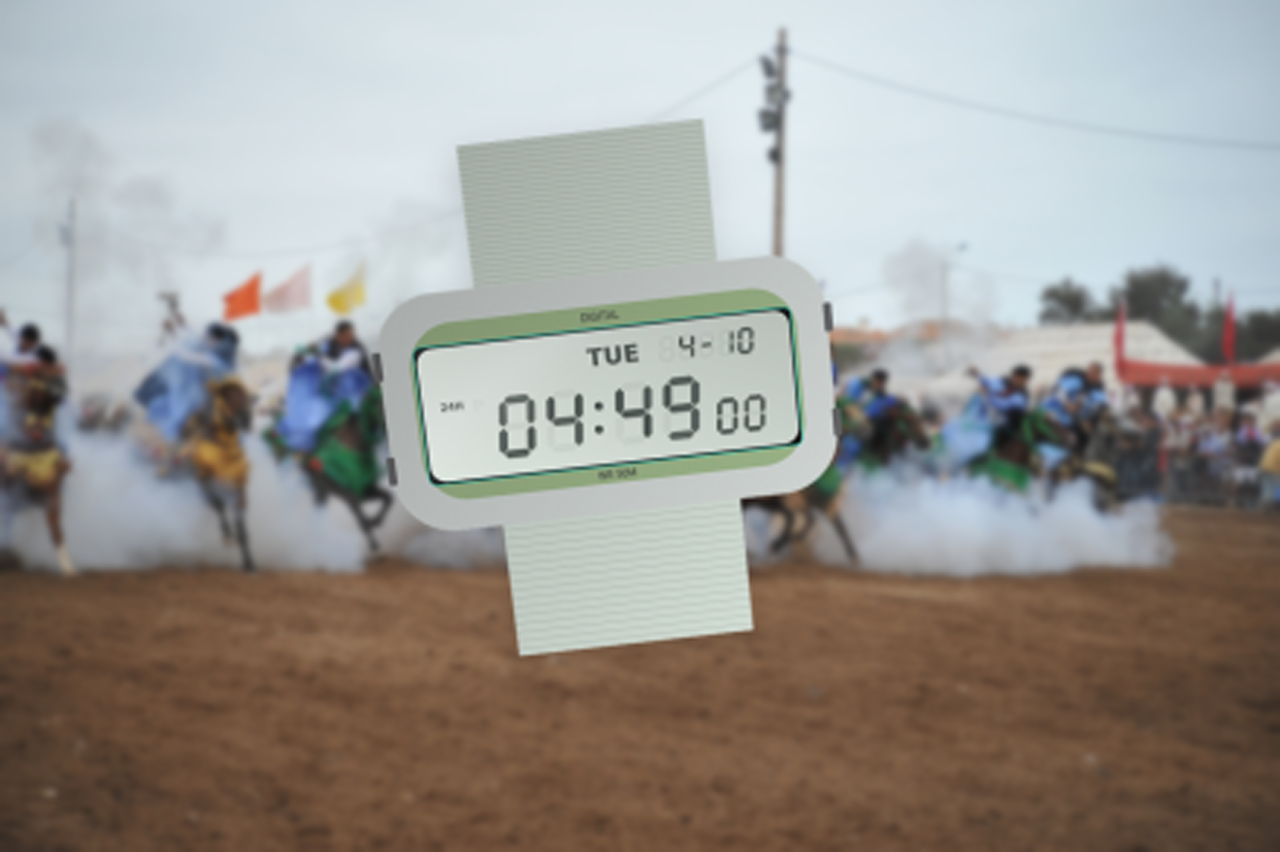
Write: 4 h 49 min 00 s
